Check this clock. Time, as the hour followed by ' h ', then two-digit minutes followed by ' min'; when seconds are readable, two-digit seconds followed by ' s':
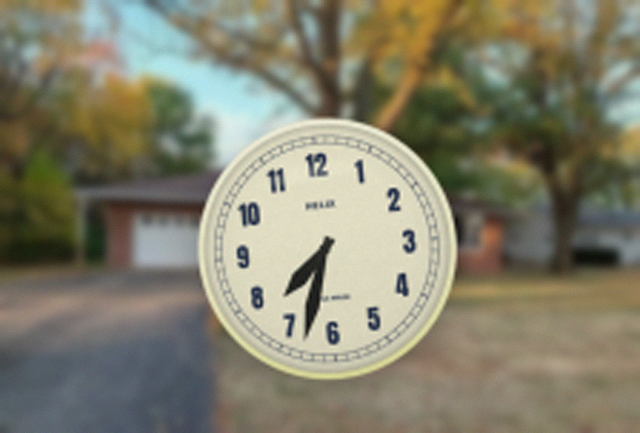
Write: 7 h 33 min
